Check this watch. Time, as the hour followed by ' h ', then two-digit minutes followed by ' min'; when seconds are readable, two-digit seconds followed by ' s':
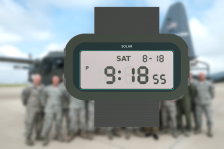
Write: 9 h 18 min 55 s
